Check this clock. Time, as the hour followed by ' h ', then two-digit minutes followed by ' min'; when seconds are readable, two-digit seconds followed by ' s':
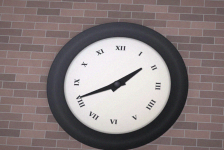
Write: 1 h 41 min
